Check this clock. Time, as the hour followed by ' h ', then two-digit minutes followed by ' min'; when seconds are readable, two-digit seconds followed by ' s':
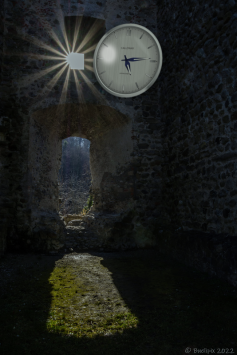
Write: 5 h 14 min
